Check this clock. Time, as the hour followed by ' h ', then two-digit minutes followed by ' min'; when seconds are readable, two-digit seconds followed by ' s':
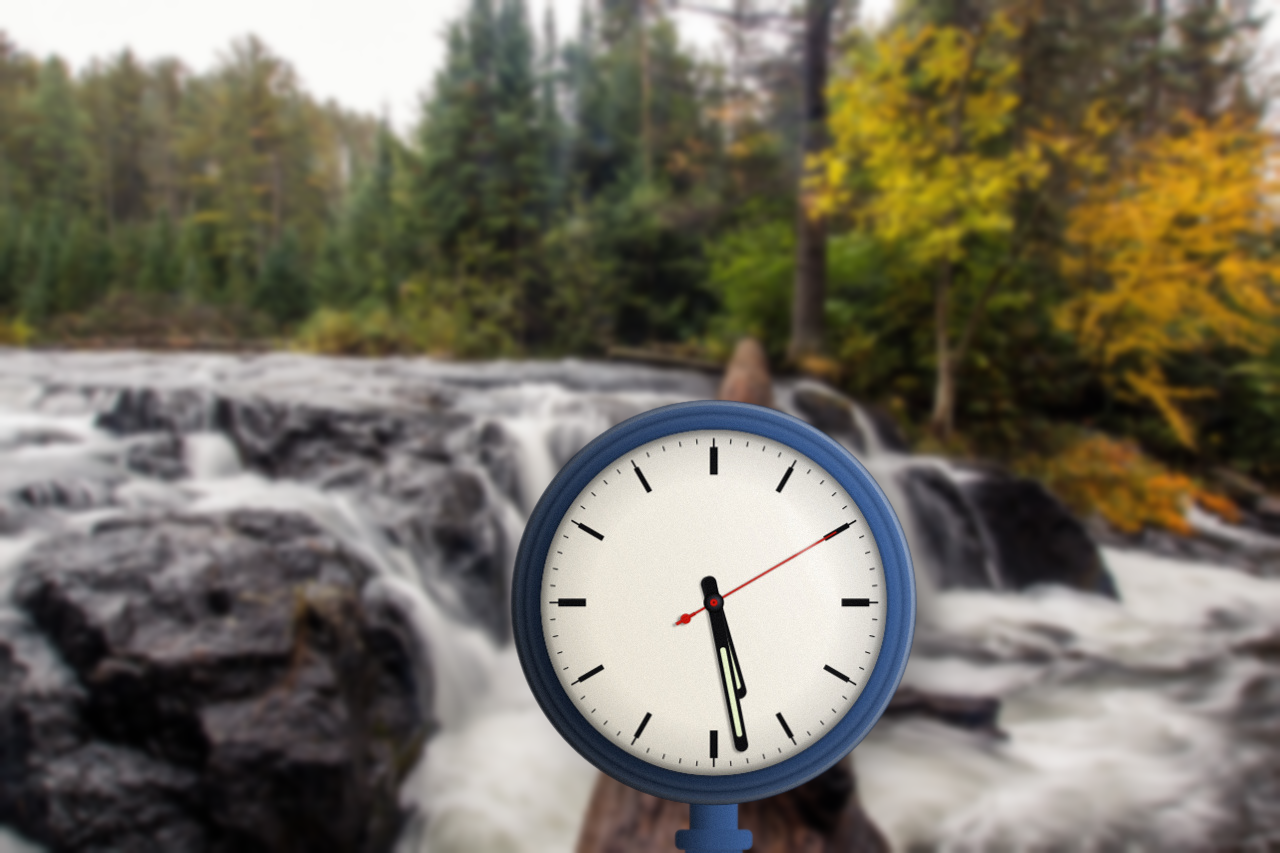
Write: 5 h 28 min 10 s
